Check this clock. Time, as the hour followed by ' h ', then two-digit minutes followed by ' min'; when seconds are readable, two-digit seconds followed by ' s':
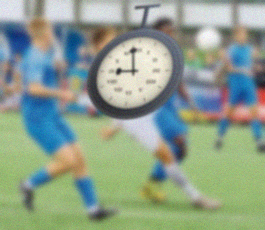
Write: 8 h 58 min
